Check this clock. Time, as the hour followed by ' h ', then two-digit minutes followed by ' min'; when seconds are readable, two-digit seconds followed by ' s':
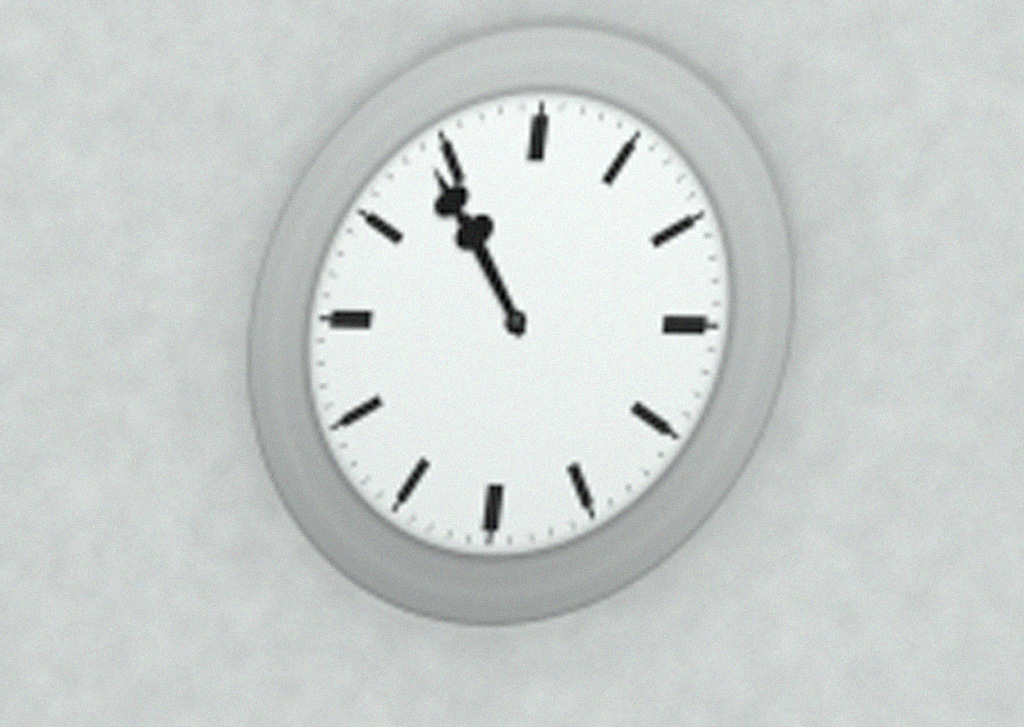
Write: 10 h 54 min
